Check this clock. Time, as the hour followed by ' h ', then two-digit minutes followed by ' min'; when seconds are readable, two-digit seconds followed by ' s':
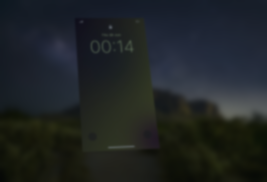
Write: 0 h 14 min
